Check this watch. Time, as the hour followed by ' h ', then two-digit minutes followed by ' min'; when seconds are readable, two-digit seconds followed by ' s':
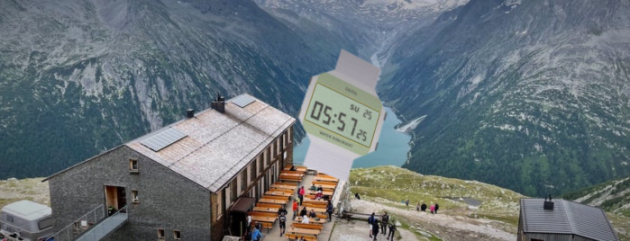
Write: 5 h 57 min
